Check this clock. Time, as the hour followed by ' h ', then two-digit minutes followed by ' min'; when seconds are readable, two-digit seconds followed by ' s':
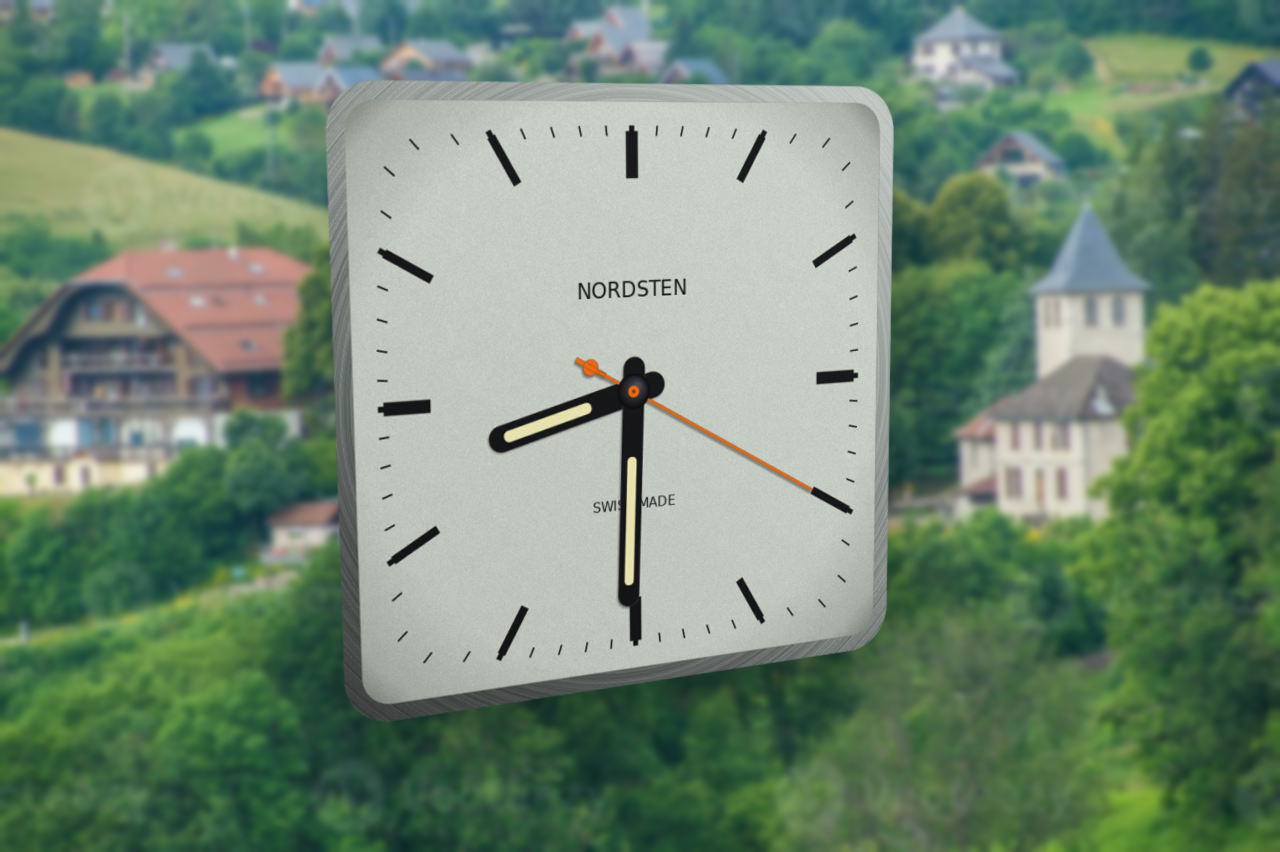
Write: 8 h 30 min 20 s
